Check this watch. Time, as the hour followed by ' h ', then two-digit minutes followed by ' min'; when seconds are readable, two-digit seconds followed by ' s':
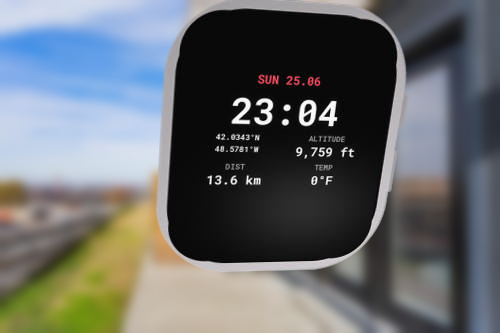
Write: 23 h 04 min
